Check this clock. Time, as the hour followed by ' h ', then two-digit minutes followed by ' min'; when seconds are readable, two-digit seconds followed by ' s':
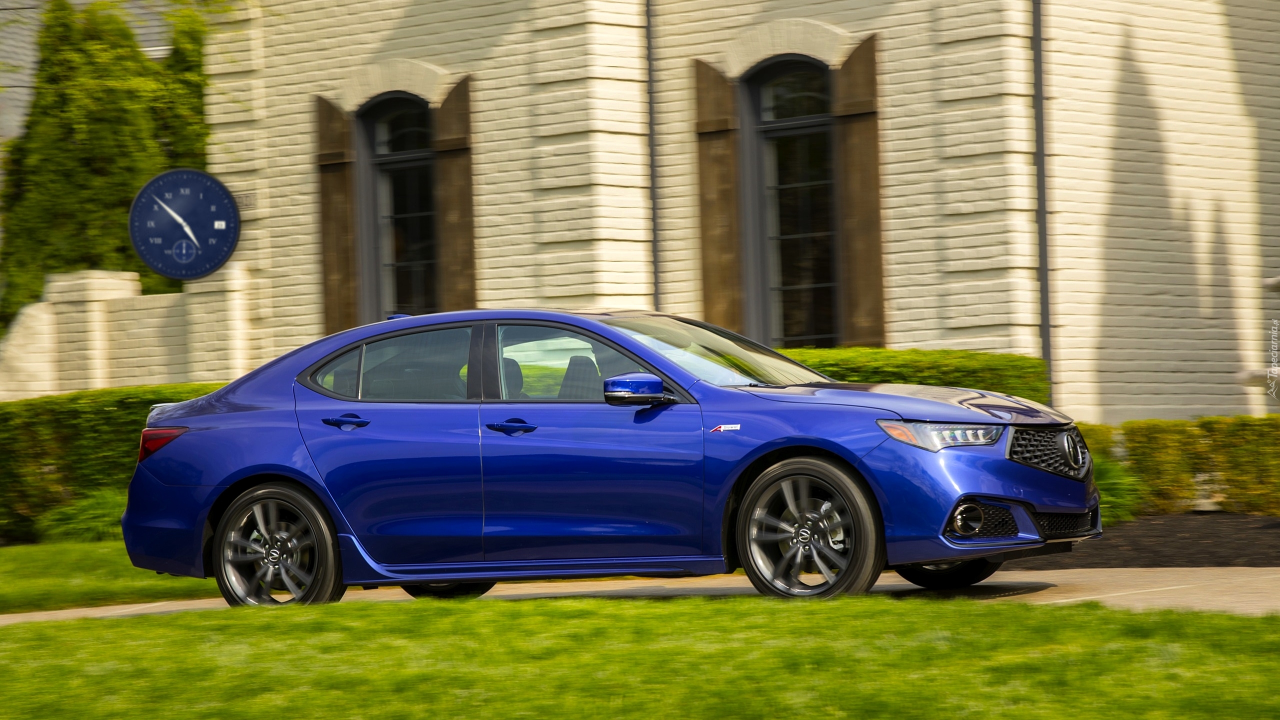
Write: 4 h 52 min
